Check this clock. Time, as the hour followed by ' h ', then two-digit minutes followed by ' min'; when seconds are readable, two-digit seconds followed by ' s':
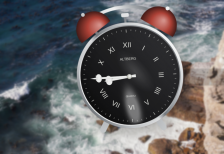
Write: 8 h 45 min
